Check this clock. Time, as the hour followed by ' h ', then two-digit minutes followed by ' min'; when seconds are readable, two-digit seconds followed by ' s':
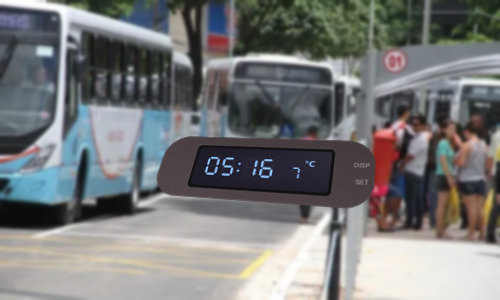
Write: 5 h 16 min
